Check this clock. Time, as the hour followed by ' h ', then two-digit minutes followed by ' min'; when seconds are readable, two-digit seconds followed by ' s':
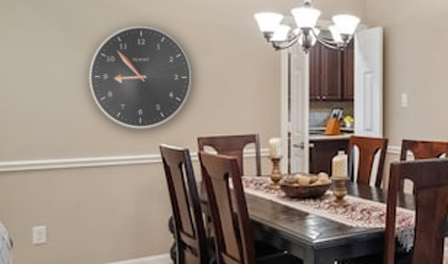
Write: 8 h 53 min
